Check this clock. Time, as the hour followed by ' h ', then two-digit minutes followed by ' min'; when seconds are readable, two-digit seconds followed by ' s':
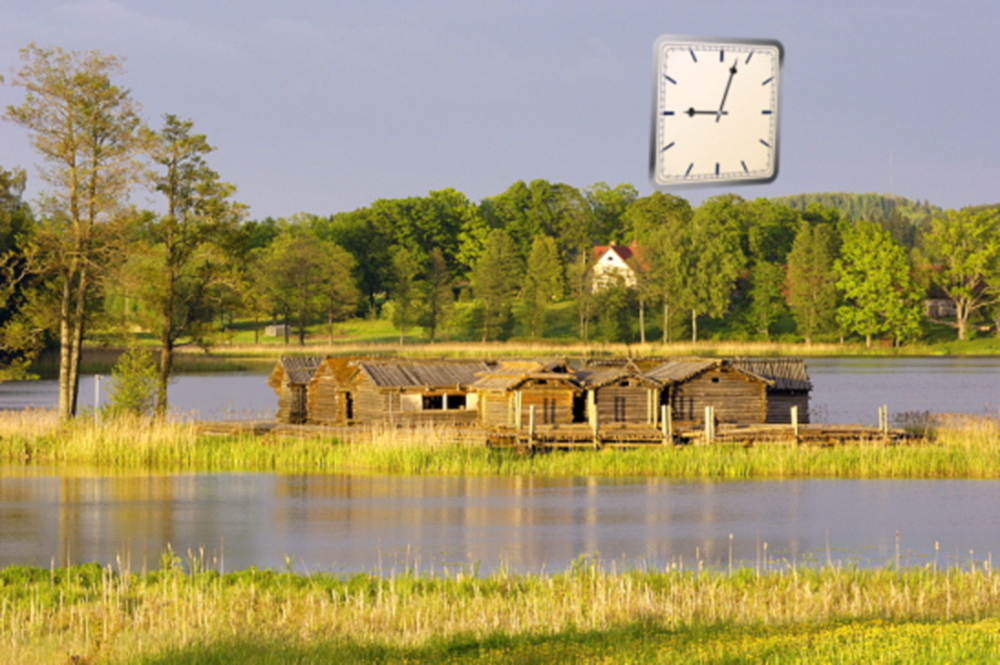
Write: 9 h 03 min
